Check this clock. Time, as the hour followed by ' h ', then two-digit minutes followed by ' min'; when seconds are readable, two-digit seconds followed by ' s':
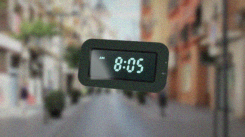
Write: 8 h 05 min
